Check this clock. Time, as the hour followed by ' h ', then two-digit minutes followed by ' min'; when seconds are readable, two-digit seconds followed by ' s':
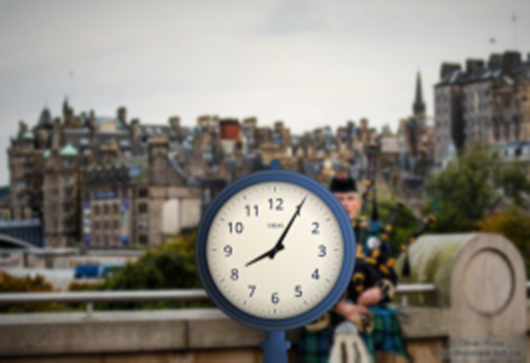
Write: 8 h 05 min
